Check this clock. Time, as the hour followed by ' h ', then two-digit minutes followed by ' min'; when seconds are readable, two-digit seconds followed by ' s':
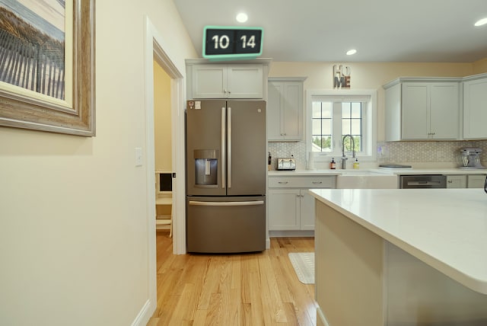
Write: 10 h 14 min
